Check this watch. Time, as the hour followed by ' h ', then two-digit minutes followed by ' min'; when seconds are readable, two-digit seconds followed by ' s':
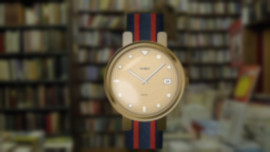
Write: 10 h 08 min
